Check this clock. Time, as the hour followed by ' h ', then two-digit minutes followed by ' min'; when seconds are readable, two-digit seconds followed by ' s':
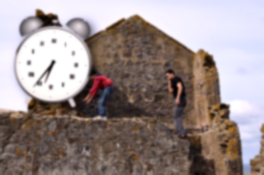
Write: 6 h 36 min
